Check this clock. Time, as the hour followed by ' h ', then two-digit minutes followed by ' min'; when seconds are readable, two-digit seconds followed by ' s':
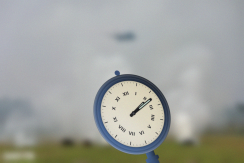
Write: 2 h 12 min
